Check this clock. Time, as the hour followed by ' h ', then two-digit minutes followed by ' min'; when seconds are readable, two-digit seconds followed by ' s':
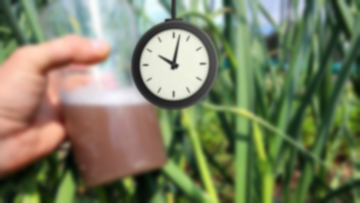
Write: 10 h 02 min
